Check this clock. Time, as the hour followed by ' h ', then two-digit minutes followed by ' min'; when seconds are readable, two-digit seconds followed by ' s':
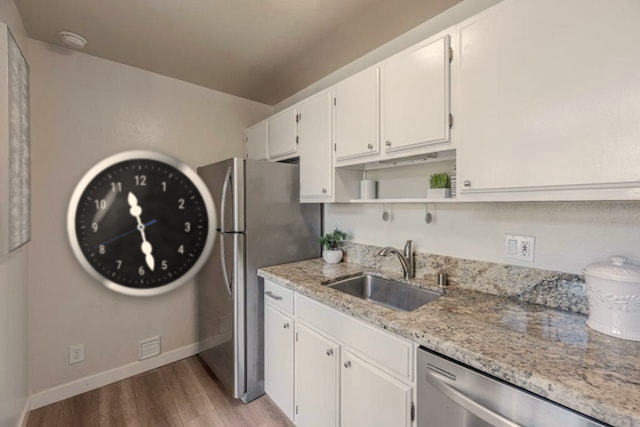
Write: 11 h 27 min 41 s
